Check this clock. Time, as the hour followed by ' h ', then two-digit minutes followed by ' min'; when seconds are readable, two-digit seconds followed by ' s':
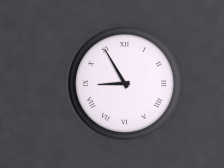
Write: 8 h 55 min
